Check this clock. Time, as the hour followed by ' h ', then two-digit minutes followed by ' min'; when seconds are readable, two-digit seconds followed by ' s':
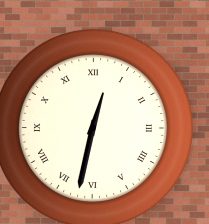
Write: 12 h 32 min
